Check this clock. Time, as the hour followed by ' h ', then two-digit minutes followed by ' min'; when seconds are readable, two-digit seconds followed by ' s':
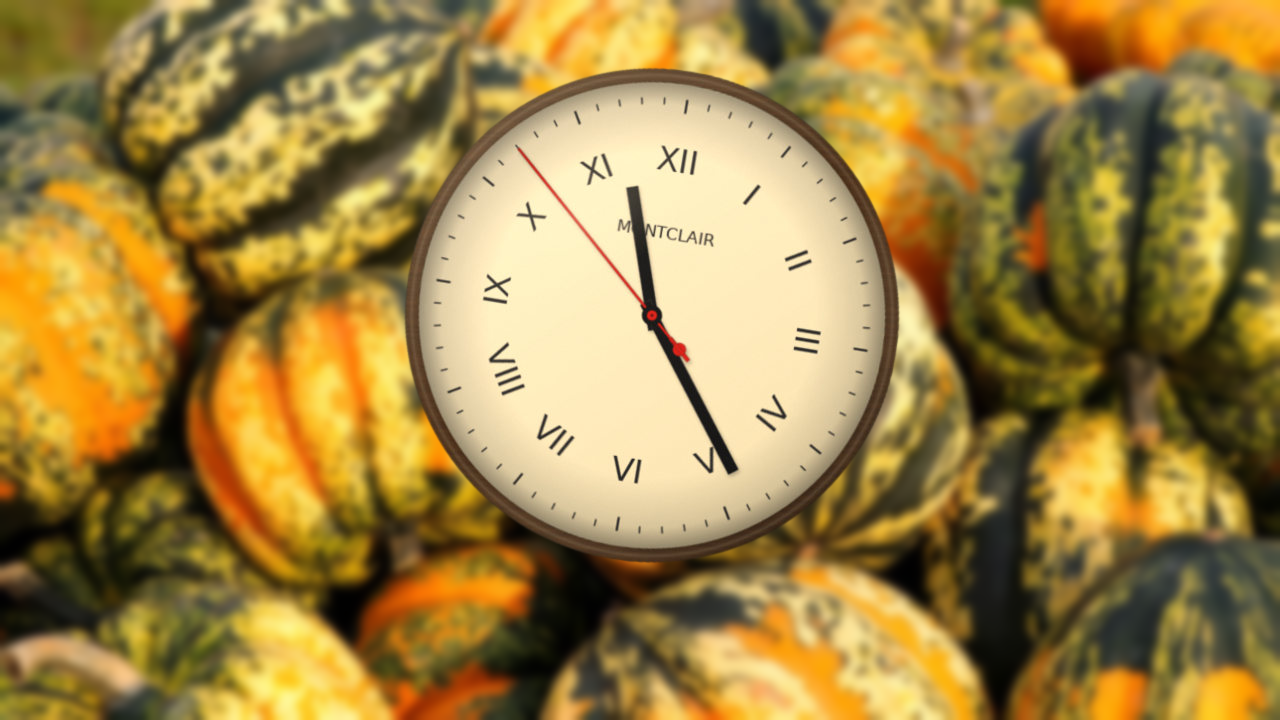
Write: 11 h 23 min 52 s
